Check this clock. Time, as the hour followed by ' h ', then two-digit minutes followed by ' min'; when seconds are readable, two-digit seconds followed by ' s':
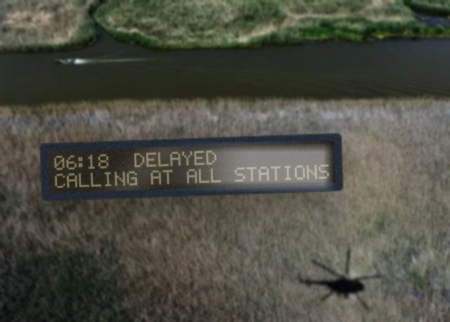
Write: 6 h 18 min
